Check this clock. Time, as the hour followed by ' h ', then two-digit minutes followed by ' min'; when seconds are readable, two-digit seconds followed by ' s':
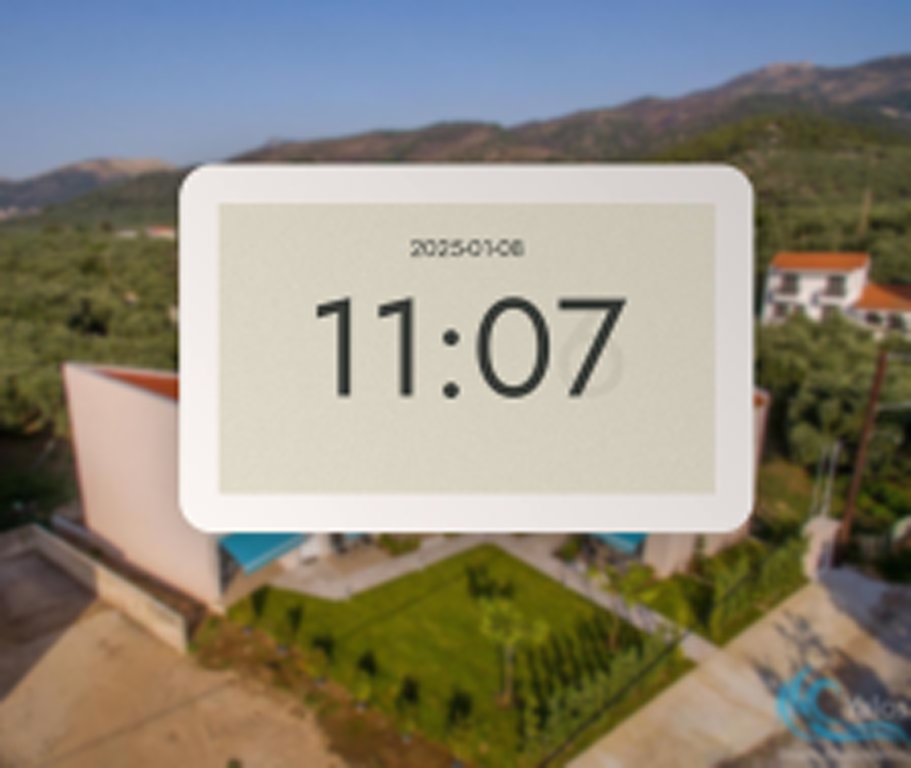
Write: 11 h 07 min
